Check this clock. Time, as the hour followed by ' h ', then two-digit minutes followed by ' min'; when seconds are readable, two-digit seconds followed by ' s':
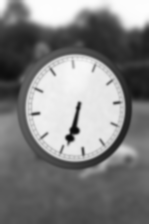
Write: 6 h 34 min
